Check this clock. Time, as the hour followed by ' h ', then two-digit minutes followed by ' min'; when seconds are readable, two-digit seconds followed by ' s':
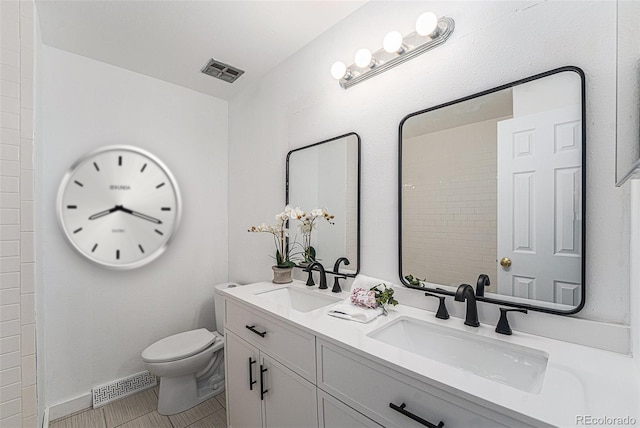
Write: 8 h 18 min
